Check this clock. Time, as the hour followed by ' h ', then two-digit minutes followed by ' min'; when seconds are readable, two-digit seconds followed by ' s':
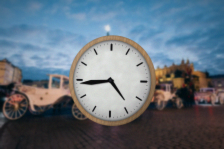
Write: 4 h 44 min
